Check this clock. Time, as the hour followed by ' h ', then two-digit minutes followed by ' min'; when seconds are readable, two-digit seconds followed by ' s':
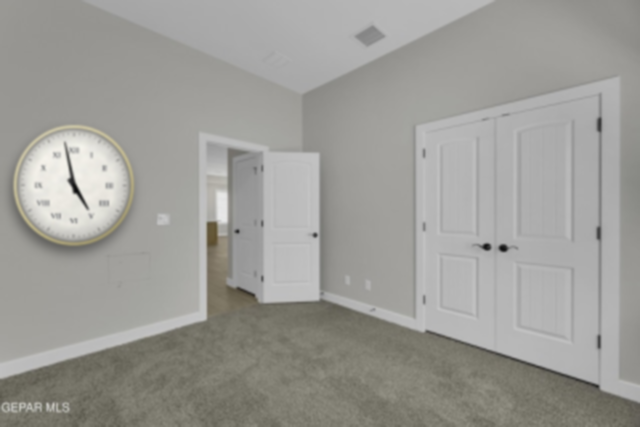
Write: 4 h 58 min
